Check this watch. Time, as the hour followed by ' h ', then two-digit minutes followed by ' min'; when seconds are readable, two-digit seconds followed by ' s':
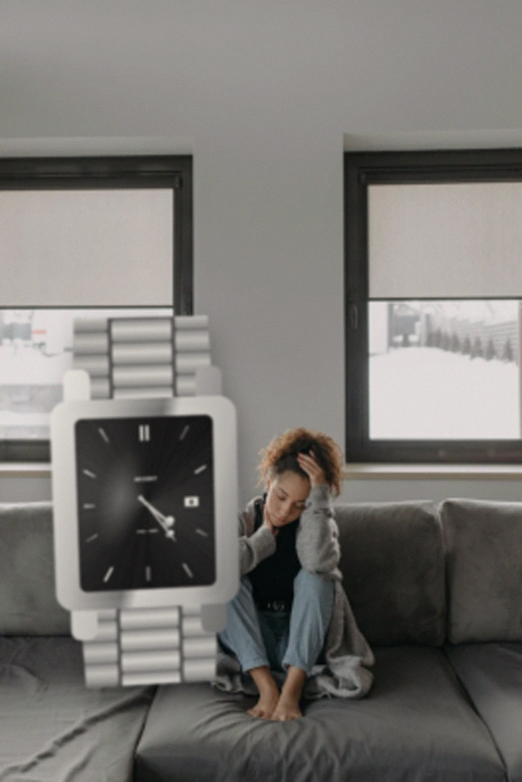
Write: 4 h 24 min
